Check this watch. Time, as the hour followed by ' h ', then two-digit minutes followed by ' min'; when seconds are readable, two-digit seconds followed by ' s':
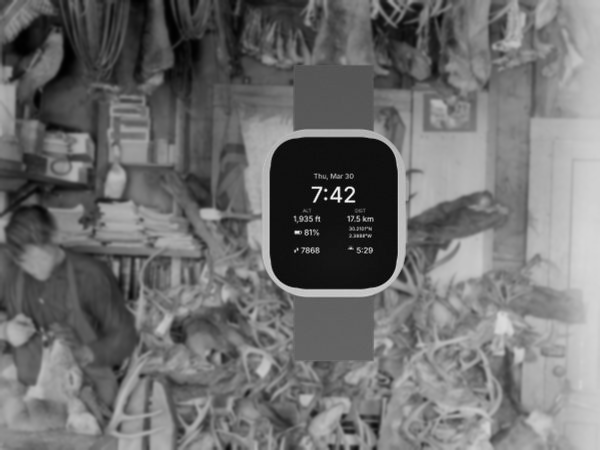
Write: 7 h 42 min
